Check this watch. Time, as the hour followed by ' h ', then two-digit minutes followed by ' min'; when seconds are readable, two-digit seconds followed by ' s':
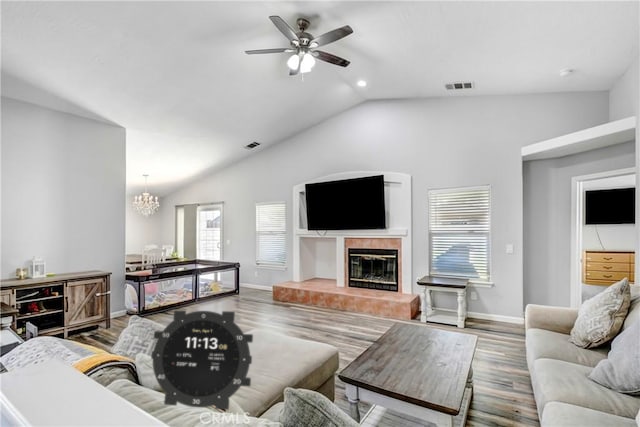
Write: 11 h 13 min
